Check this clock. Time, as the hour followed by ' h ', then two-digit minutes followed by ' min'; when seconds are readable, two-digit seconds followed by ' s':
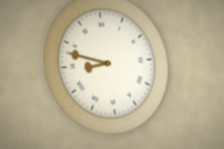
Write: 8 h 48 min
